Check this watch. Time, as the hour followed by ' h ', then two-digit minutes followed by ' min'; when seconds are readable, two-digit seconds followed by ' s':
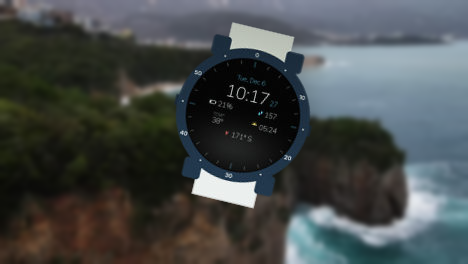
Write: 10 h 17 min
